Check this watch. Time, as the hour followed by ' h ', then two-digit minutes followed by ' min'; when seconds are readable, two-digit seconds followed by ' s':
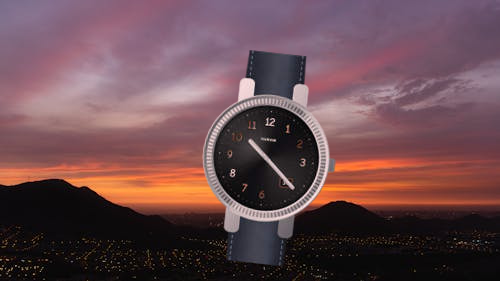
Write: 10 h 22 min
